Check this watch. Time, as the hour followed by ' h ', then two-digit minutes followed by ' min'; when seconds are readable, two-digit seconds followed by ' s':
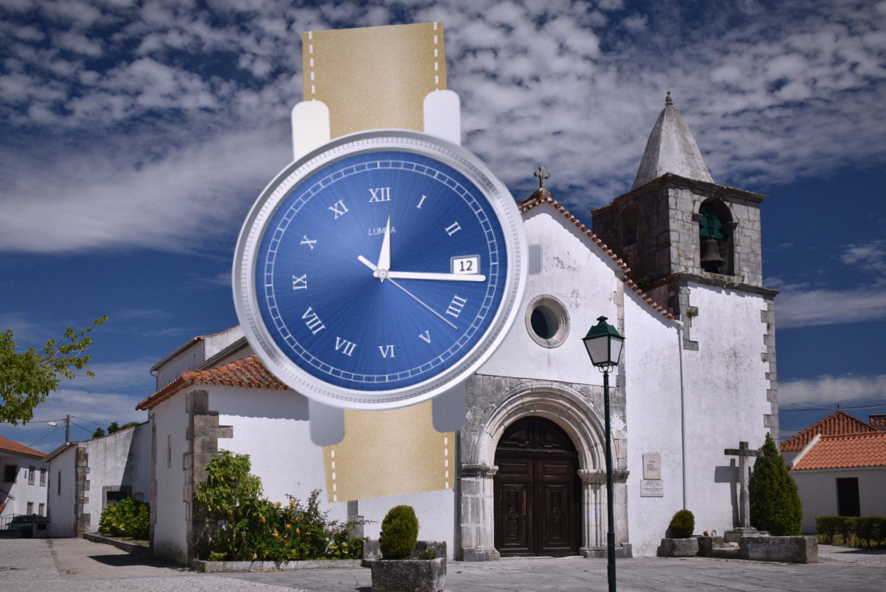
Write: 12 h 16 min 22 s
